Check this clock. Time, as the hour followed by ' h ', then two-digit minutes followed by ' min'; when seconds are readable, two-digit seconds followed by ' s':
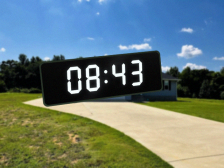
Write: 8 h 43 min
